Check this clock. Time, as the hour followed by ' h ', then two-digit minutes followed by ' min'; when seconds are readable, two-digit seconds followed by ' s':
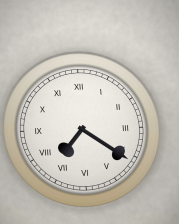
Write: 7 h 21 min
